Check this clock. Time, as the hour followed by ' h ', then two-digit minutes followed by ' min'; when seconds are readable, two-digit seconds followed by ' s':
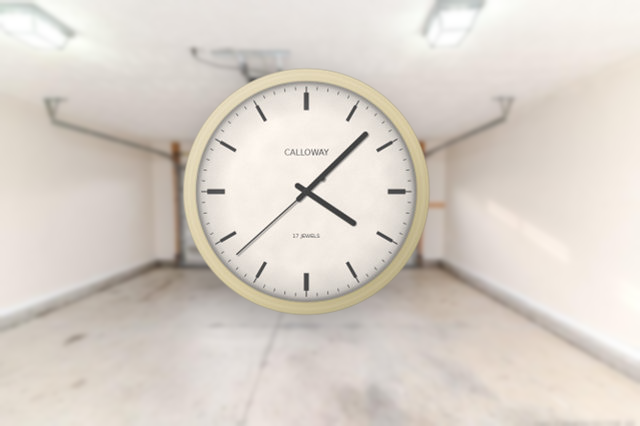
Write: 4 h 07 min 38 s
